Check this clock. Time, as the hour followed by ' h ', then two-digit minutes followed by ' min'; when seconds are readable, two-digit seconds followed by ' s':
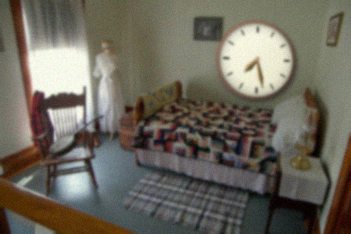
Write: 7 h 28 min
